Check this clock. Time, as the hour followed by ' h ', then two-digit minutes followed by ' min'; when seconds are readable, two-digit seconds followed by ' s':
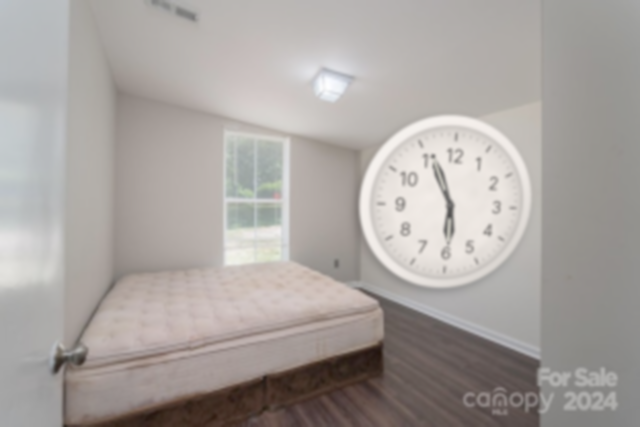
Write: 5 h 56 min
